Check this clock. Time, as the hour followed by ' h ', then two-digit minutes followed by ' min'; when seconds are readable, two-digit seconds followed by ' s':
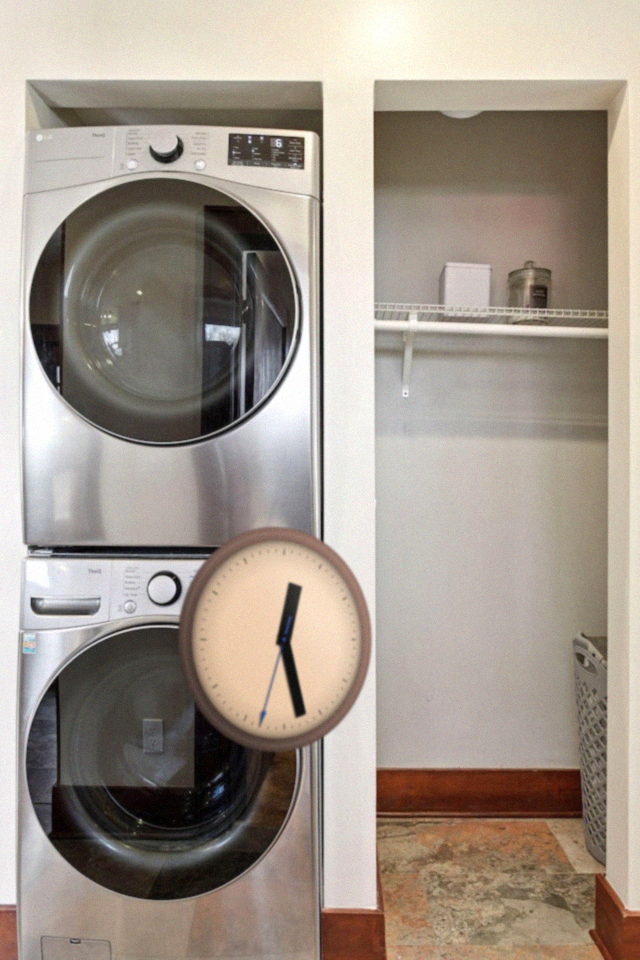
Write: 12 h 27 min 33 s
